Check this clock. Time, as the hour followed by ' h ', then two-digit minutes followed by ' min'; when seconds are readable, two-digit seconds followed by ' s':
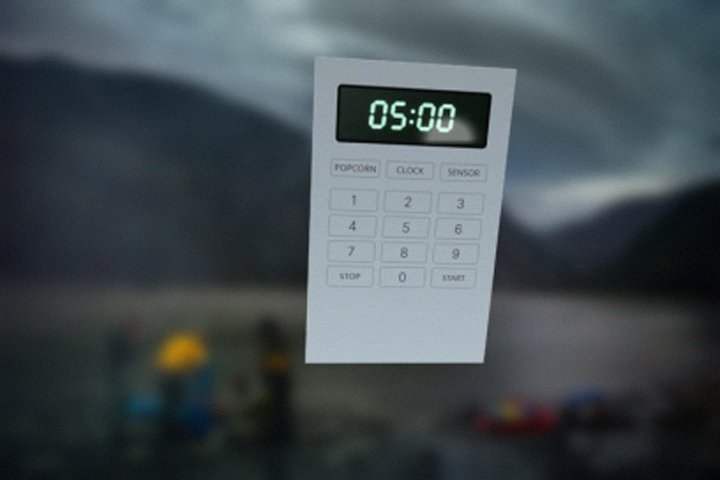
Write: 5 h 00 min
